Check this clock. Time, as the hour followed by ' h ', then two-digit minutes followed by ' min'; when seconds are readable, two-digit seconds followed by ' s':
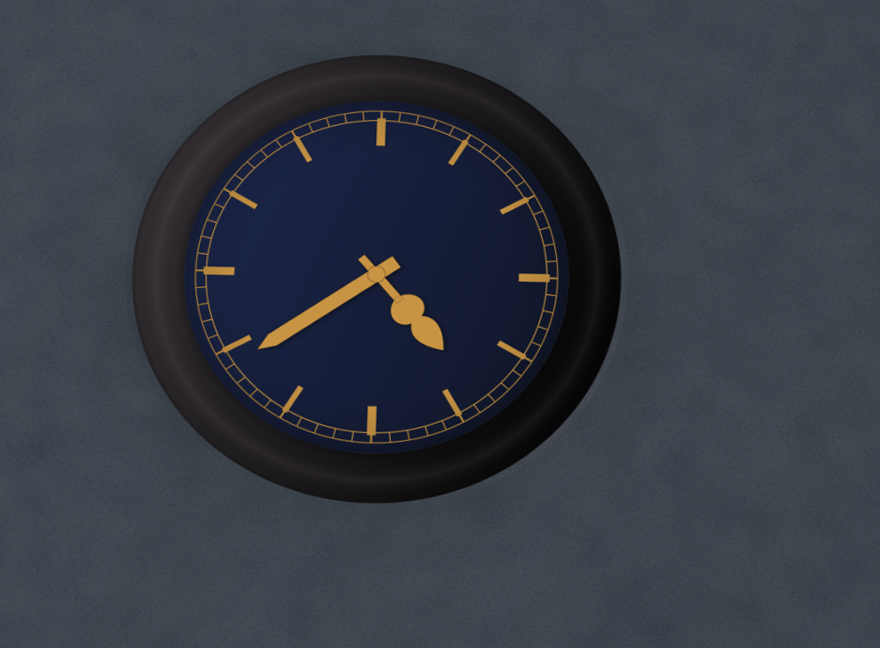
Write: 4 h 39 min
